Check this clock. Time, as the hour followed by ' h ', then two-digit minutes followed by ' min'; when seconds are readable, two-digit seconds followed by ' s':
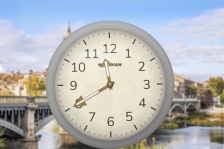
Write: 11 h 40 min
